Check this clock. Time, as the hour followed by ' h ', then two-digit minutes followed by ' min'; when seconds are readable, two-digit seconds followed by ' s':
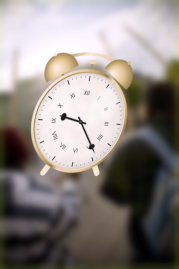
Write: 9 h 24 min
